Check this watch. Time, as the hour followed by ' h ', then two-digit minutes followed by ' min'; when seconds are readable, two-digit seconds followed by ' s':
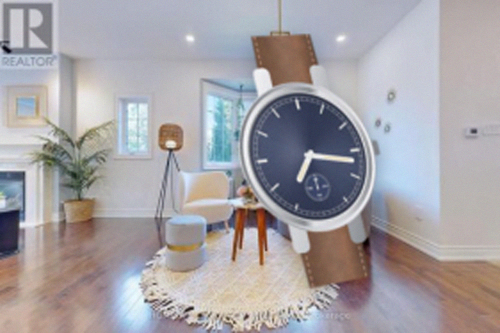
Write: 7 h 17 min
